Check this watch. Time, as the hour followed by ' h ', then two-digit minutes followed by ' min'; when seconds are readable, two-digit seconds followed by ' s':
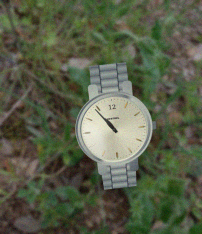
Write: 10 h 54 min
